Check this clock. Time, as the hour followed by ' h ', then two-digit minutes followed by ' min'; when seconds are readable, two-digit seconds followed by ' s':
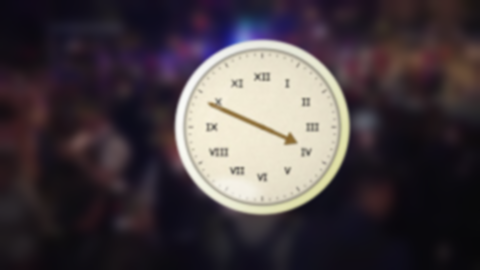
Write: 3 h 49 min
